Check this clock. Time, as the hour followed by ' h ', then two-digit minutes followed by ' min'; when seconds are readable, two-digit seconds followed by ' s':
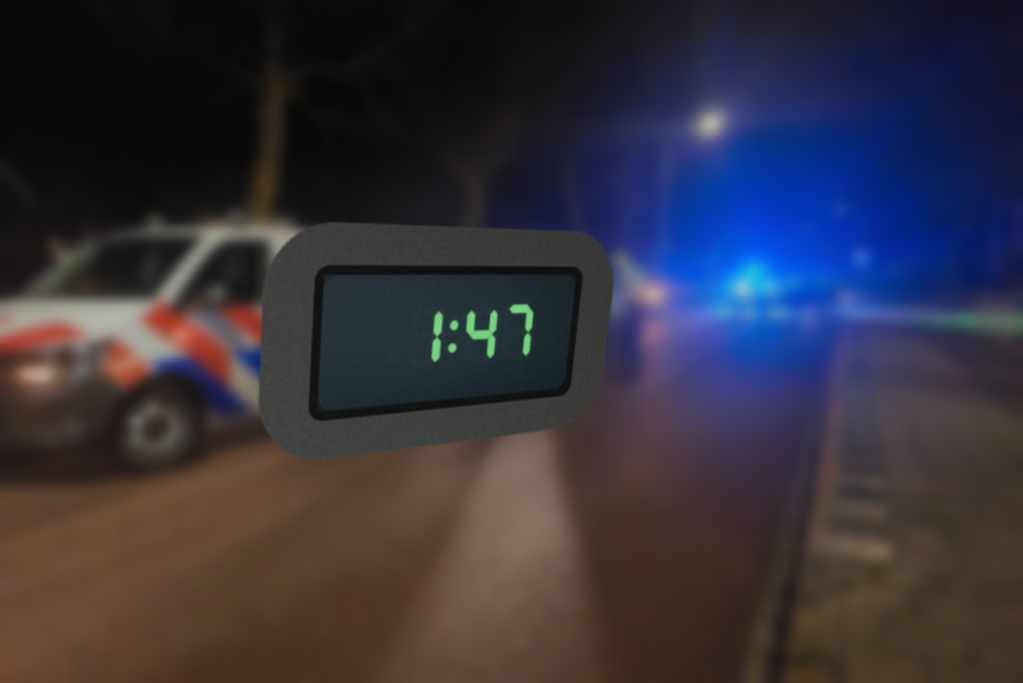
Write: 1 h 47 min
